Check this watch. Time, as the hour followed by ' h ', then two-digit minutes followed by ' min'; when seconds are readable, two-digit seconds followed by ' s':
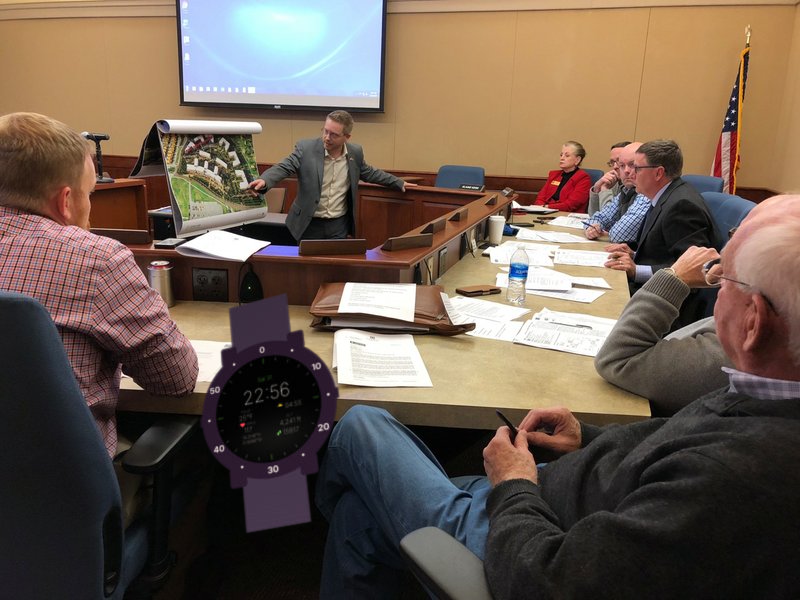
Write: 22 h 56 min
